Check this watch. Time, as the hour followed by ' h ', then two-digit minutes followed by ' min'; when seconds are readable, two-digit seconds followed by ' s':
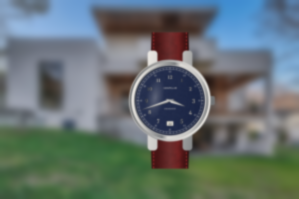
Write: 3 h 42 min
